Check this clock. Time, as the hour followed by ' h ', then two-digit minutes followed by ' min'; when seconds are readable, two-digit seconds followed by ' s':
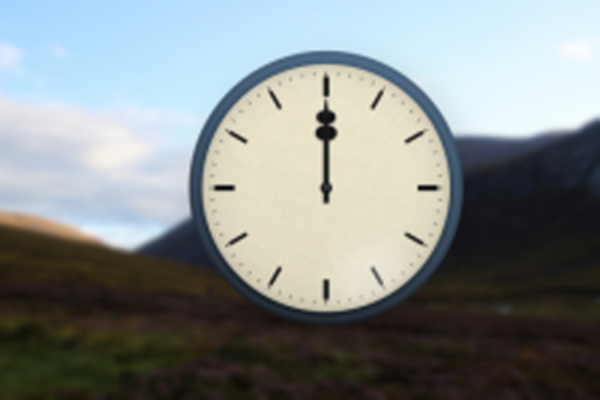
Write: 12 h 00 min
